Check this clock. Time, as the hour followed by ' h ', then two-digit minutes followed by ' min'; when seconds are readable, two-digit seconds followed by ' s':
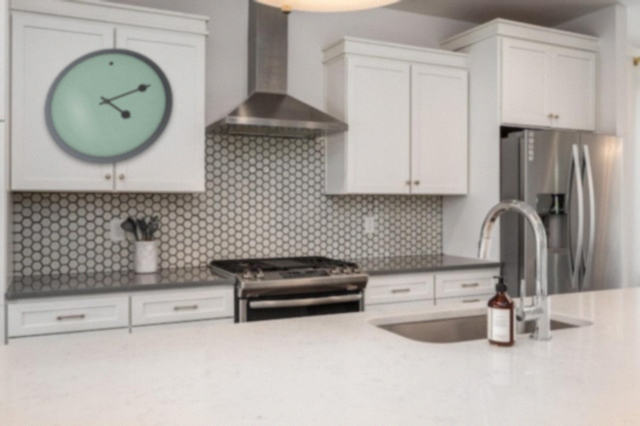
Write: 4 h 11 min
